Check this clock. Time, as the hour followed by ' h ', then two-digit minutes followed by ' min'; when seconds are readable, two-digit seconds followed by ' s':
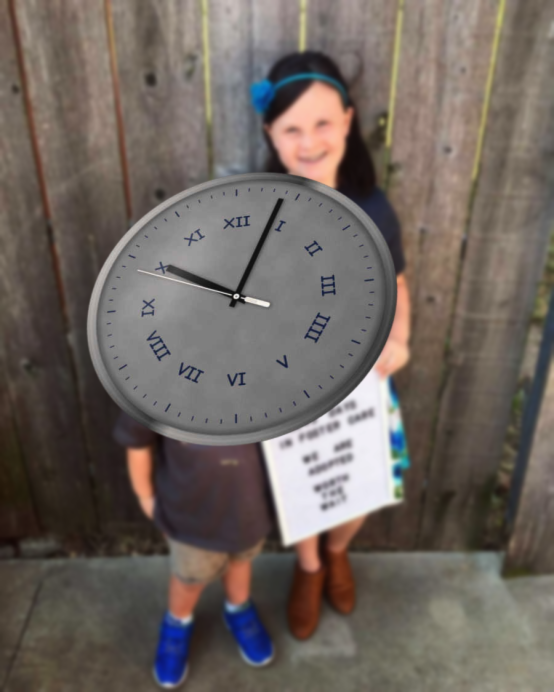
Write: 10 h 03 min 49 s
